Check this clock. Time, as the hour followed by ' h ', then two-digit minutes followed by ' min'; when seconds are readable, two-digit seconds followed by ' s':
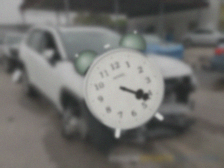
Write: 4 h 22 min
